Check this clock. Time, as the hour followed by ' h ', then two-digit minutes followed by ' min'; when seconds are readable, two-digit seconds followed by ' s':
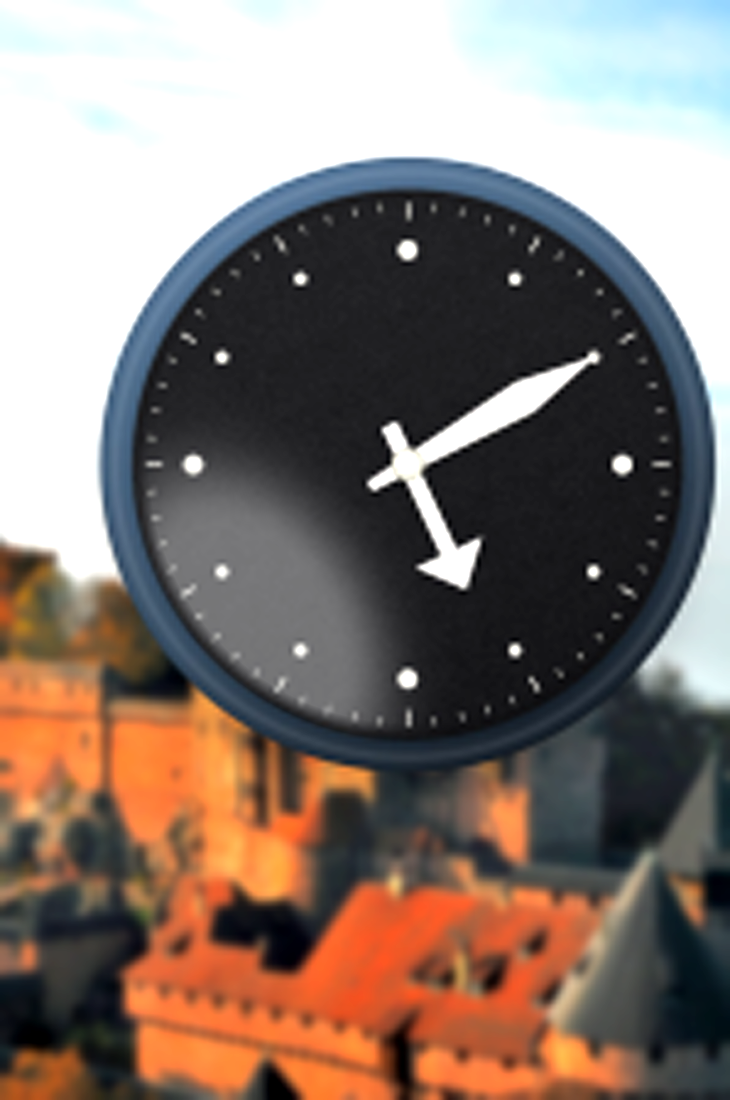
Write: 5 h 10 min
